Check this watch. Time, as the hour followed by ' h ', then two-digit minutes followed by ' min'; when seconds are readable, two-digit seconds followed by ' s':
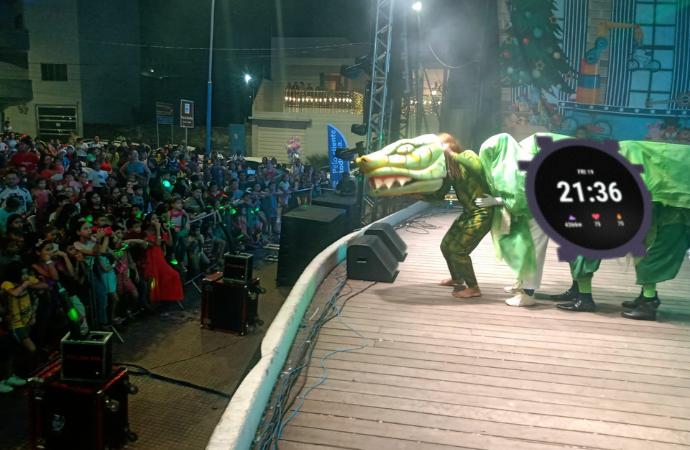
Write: 21 h 36 min
